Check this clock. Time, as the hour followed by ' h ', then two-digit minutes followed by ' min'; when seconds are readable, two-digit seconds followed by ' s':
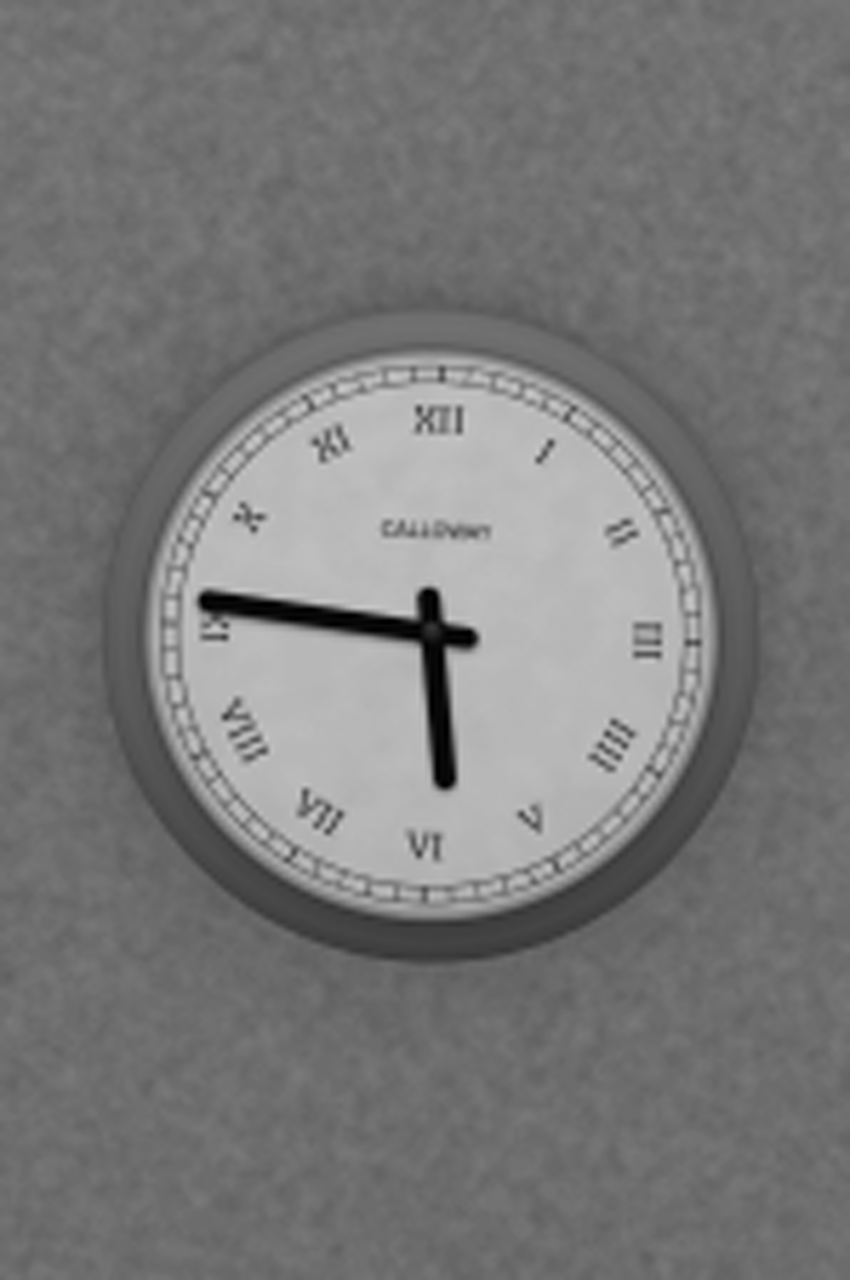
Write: 5 h 46 min
